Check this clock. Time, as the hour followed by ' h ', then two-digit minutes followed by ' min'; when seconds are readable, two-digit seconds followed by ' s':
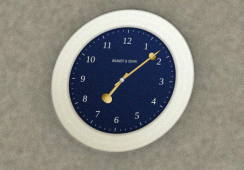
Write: 7 h 08 min
